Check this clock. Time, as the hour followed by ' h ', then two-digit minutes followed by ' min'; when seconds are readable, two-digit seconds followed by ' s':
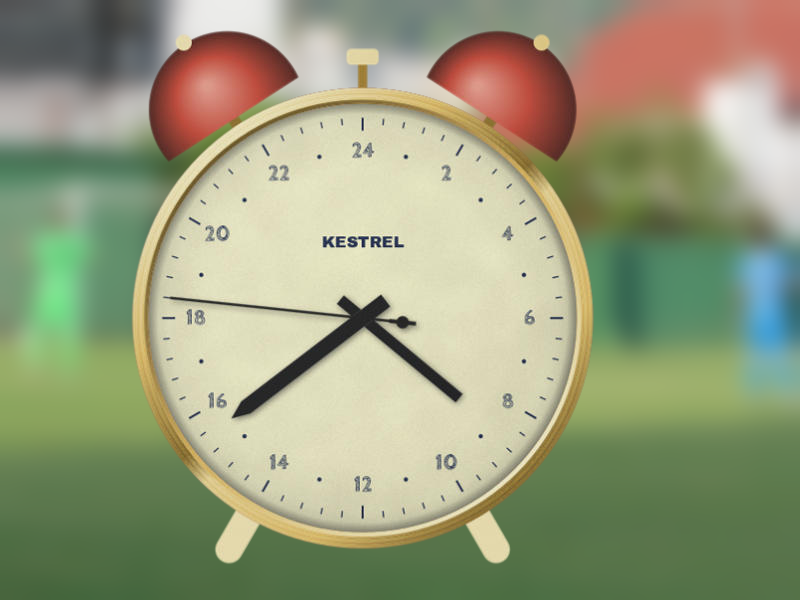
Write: 8 h 38 min 46 s
